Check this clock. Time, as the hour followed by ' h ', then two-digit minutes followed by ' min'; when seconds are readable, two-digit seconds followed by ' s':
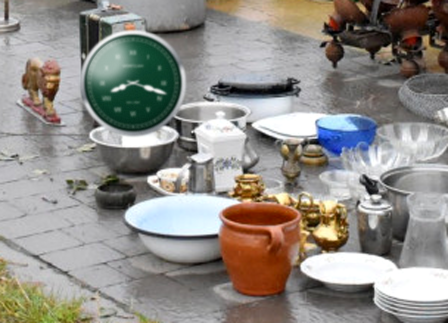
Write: 8 h 18 min
